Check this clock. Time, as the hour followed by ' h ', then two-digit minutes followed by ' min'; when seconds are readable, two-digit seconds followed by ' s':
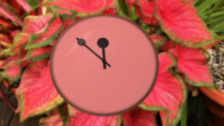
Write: 11 h 52 min
